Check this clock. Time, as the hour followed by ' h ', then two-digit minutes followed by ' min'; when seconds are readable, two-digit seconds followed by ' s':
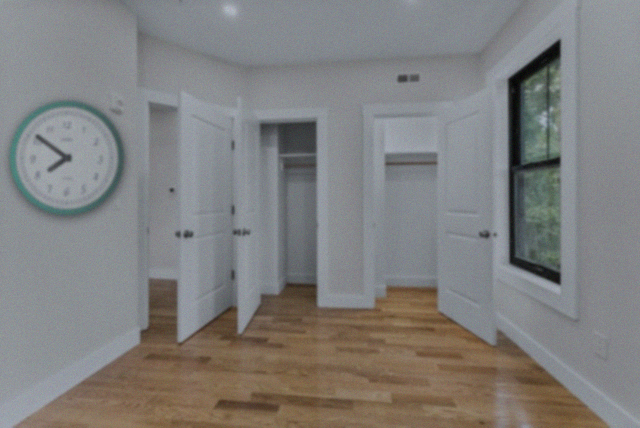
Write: 7 h 51 min
